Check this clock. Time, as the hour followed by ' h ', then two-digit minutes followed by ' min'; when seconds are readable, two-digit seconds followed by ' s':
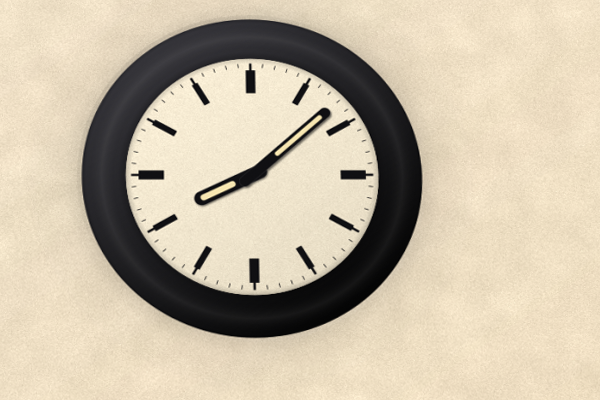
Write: 8 h 08 min
